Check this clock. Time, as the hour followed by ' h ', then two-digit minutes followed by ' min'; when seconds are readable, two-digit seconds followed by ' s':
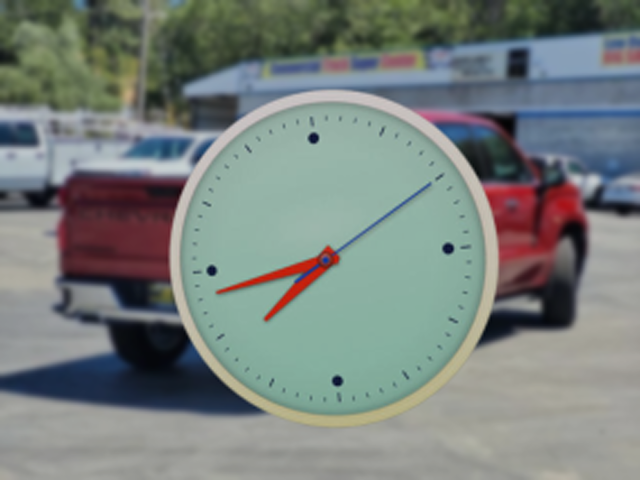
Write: 7 h 43 min 10 s
